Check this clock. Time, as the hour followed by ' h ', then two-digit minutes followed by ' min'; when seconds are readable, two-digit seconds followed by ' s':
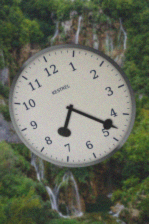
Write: 7 h 23 min
